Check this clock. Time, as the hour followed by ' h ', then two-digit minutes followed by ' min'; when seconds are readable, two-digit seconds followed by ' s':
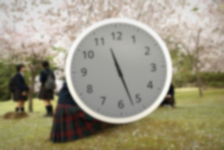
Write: 11 h 27 min
